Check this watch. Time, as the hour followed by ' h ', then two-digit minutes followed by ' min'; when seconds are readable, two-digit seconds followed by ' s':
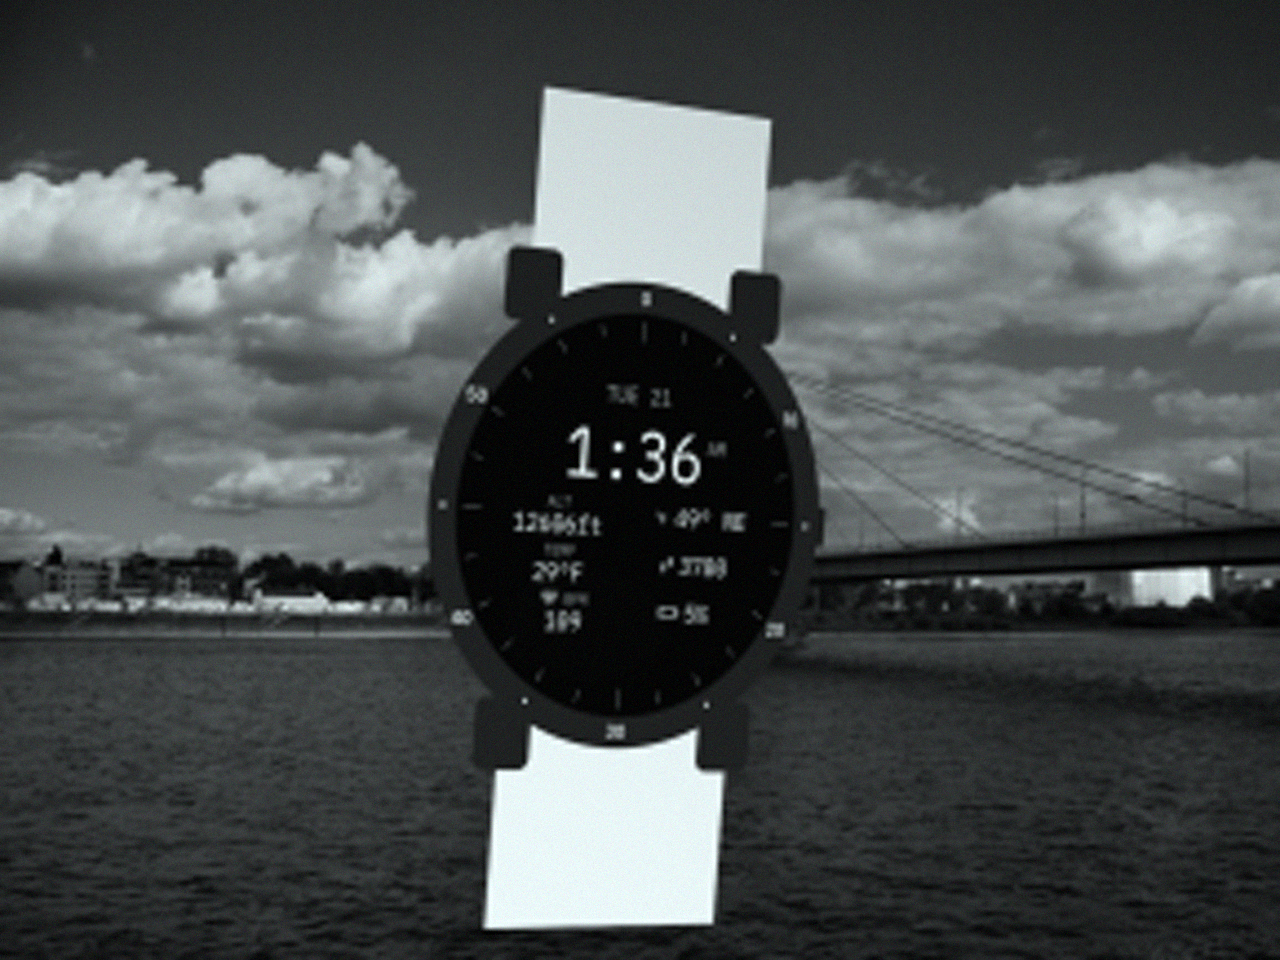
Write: 1 h 36 min
